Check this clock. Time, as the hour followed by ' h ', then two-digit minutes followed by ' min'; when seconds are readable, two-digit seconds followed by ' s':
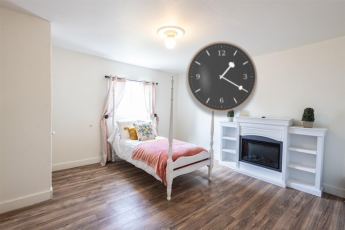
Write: 1 h 20 min
